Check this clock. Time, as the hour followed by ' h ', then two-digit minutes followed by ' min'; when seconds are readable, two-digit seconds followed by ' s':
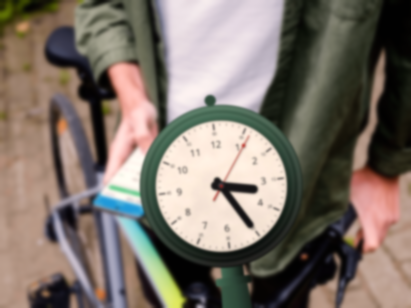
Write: 3 h 25 min 06 s
